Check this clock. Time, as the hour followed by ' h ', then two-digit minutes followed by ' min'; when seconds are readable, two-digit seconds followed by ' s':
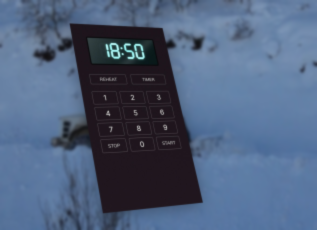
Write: 18 h 50 min
